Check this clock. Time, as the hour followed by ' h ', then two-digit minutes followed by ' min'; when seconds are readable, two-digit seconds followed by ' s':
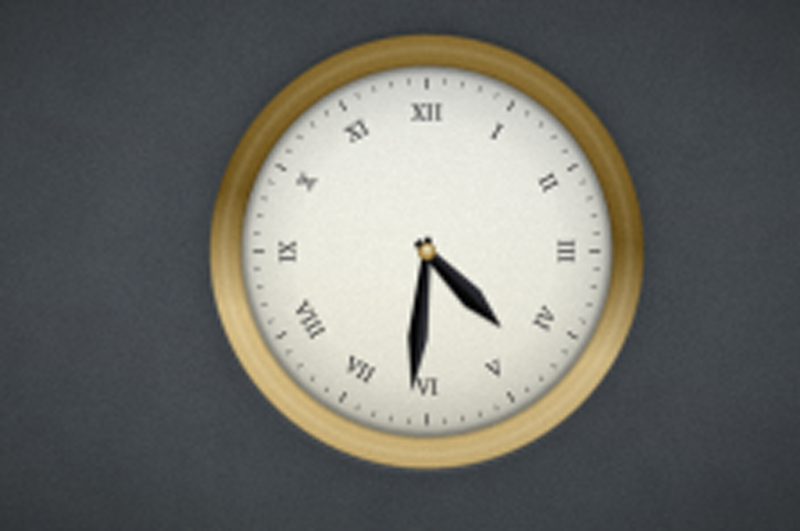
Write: 4 h 31 min
